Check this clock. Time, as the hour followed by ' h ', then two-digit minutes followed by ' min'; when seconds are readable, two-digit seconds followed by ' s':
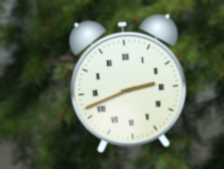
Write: 2 h 42 min
